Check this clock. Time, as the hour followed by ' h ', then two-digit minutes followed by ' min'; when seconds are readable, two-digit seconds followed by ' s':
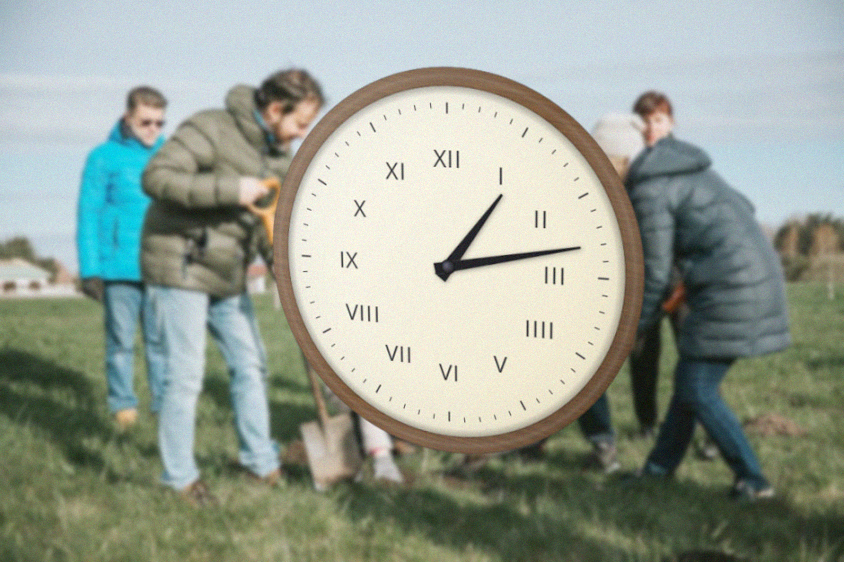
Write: 1 h 13 min
